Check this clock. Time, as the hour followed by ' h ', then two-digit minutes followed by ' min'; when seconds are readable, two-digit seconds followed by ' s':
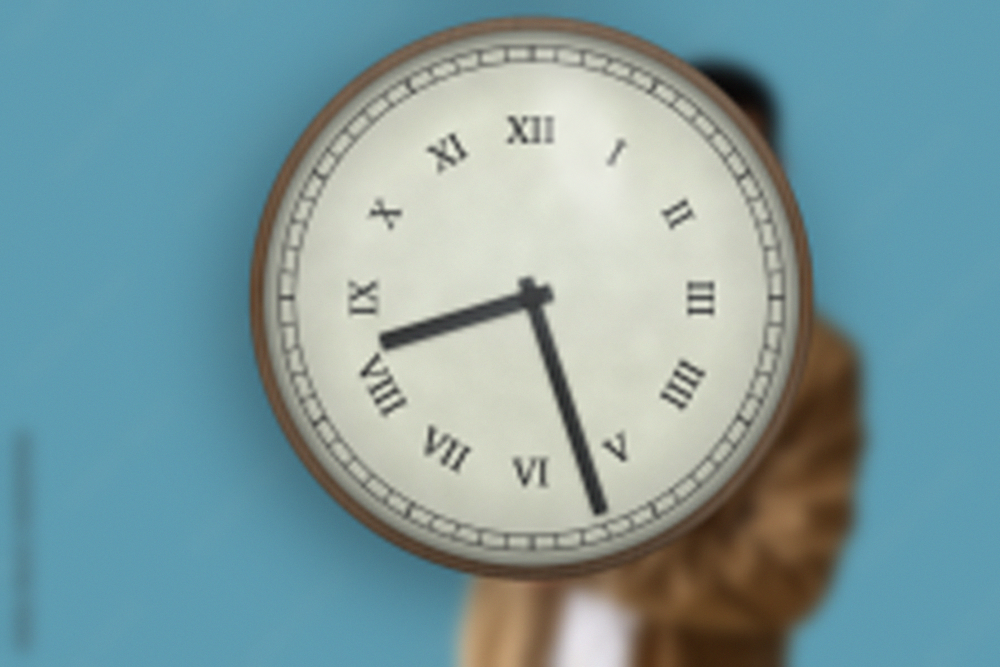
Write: 8 h 27 min
